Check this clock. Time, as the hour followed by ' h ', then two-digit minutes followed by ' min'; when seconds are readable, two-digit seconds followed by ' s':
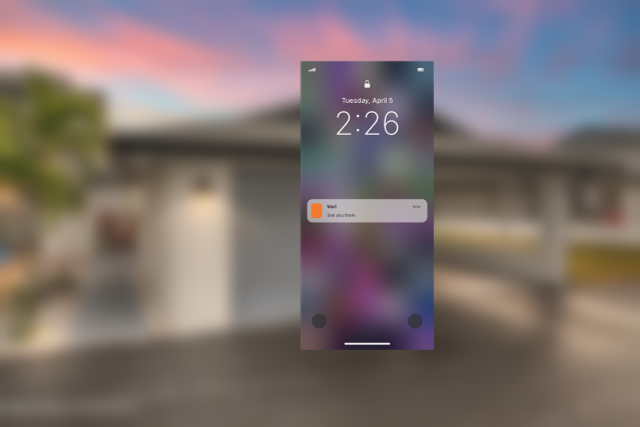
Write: 2 h 26 min
